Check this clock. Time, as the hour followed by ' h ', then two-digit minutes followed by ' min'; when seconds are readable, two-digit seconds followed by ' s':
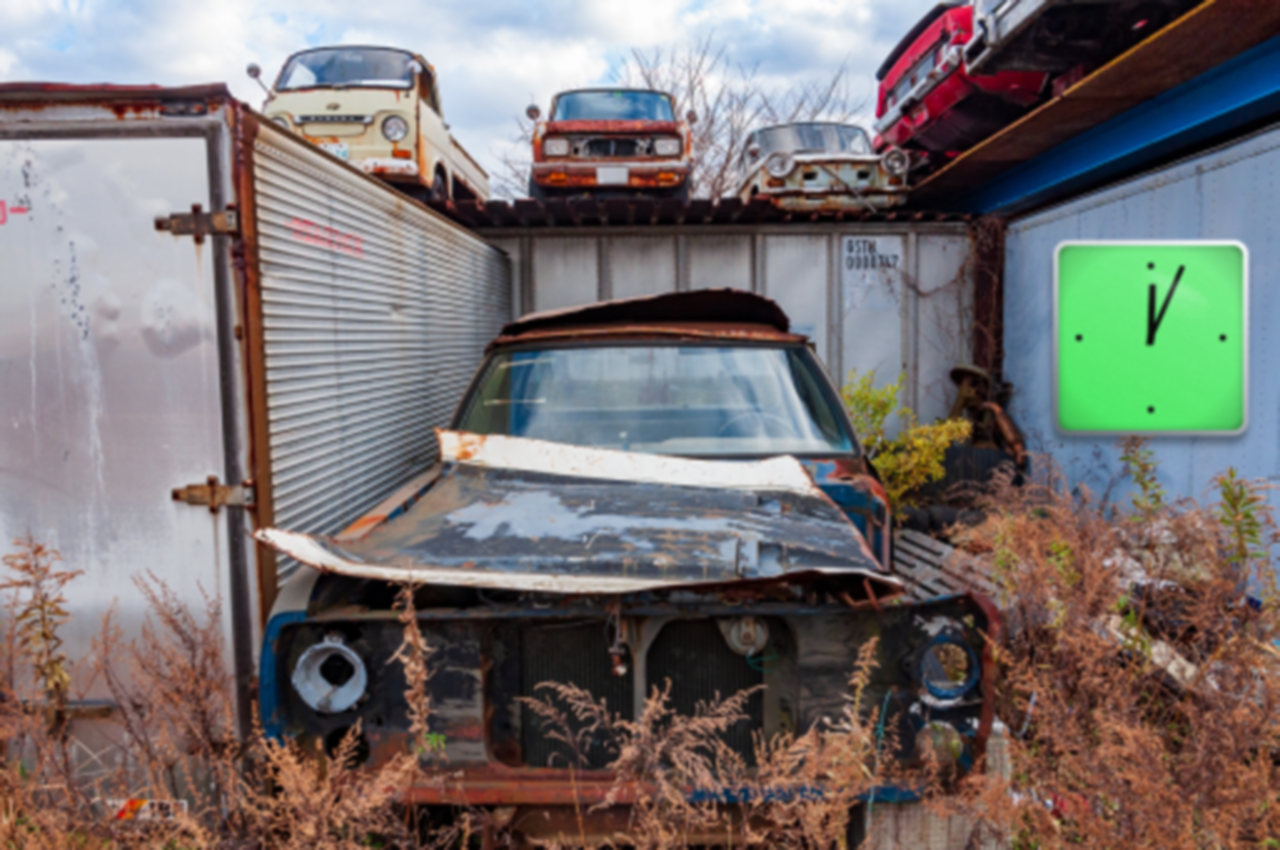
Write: 12 h 04 min
